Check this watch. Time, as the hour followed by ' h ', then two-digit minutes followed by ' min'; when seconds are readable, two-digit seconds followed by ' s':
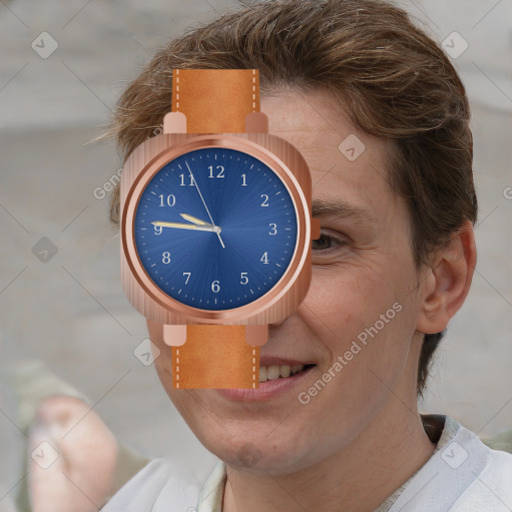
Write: 9 h 45 min 56 s
